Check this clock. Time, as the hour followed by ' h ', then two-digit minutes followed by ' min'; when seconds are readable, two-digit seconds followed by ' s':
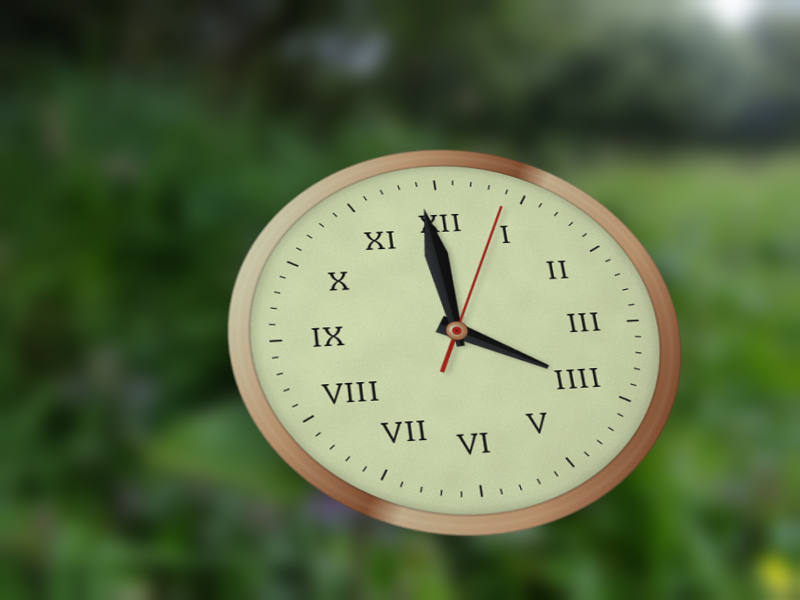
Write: 3 h 59 min 04 s
